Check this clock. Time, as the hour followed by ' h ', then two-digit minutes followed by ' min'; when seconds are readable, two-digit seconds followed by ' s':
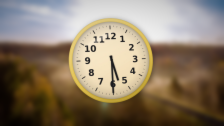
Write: 5 h 30 min
